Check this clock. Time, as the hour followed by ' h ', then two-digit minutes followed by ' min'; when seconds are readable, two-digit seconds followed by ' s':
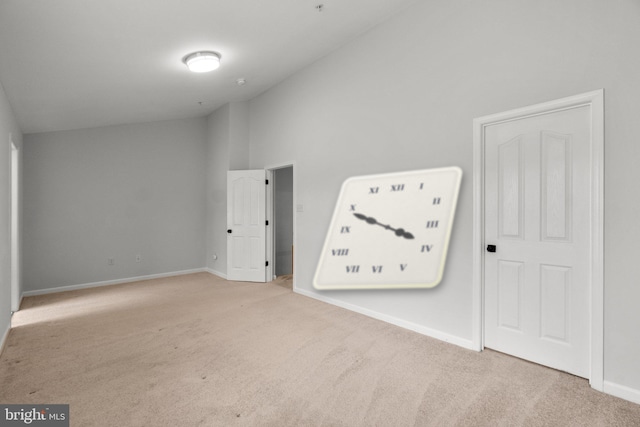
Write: 3 h 49 min
